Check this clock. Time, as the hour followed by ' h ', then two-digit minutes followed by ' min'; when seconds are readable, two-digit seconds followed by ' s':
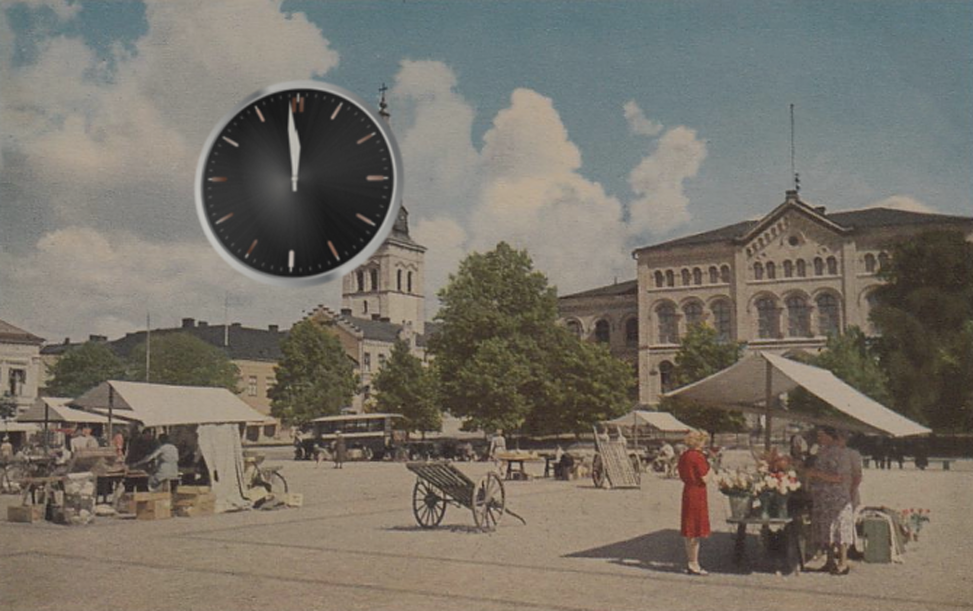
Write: 11 h 59 min
